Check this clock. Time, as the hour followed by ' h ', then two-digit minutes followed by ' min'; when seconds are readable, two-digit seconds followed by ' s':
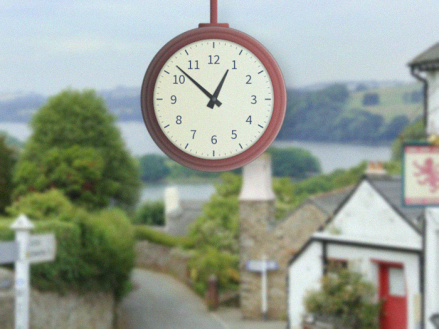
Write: 12 h 52 min
